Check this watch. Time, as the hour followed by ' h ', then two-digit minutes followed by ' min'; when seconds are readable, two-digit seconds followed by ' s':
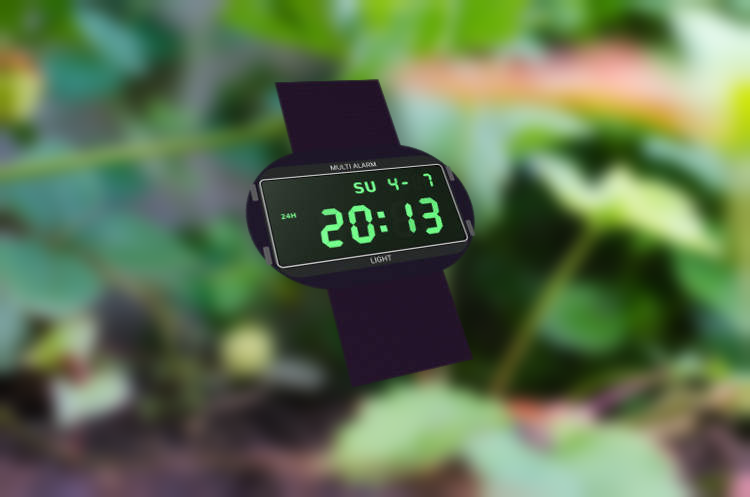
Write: 20 h 13 min
